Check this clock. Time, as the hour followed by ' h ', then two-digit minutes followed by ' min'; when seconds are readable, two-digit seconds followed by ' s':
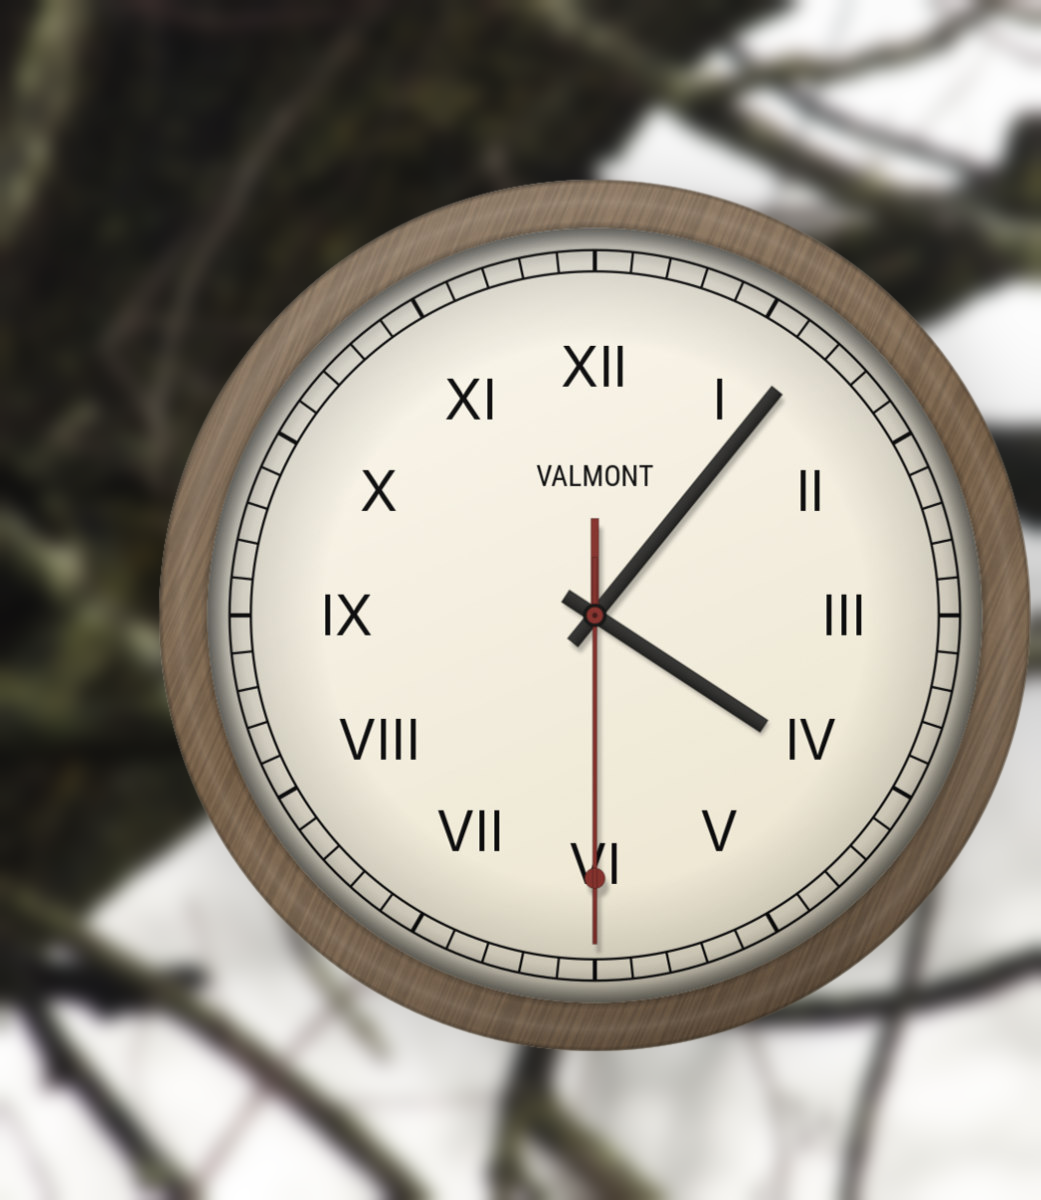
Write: 4 h 06 min 30 s
